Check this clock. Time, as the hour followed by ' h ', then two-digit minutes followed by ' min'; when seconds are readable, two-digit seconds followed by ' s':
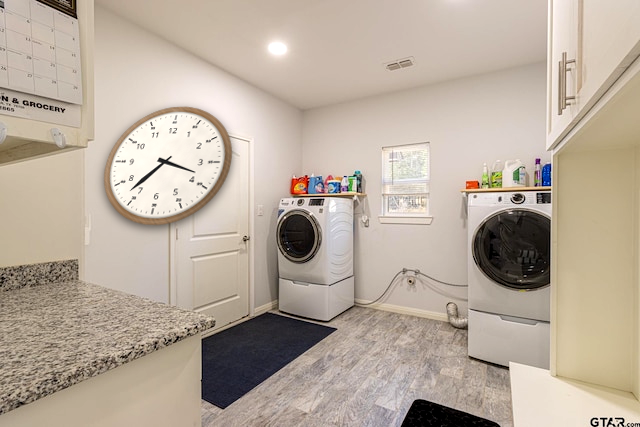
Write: 3 h 37 min
